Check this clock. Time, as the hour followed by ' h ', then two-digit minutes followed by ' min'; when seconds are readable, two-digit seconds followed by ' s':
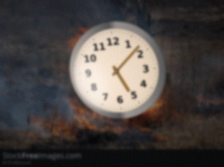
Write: 5 h 08 min
